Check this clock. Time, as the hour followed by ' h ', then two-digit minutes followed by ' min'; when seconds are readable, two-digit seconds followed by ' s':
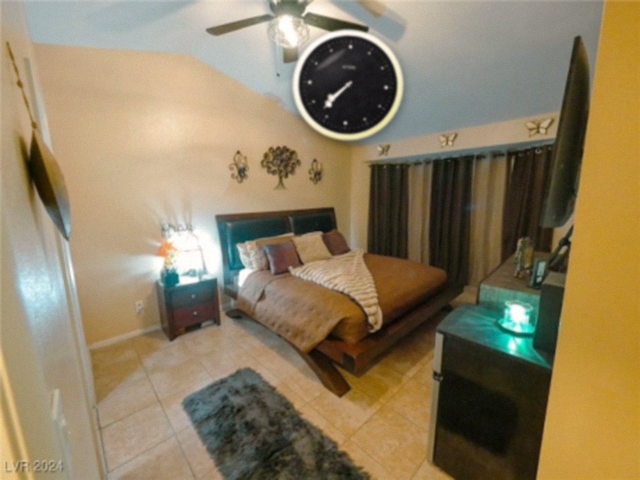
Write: 7 h 37 min
